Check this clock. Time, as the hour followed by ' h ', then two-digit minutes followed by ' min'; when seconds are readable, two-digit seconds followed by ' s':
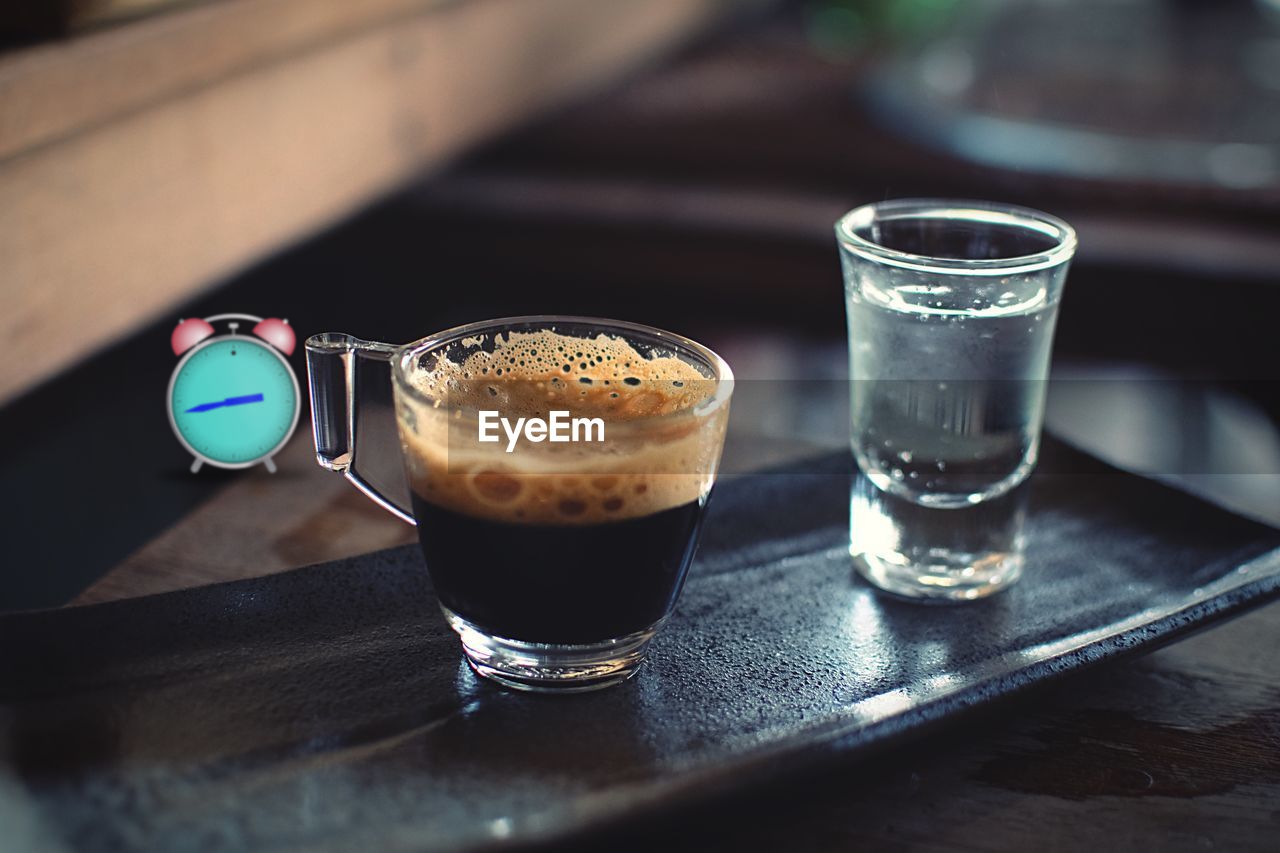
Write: 2 h 43 min
